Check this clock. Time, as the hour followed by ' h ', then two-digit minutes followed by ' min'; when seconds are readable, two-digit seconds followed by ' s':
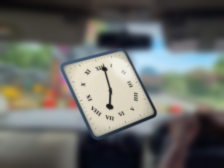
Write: 7 h 02 min
